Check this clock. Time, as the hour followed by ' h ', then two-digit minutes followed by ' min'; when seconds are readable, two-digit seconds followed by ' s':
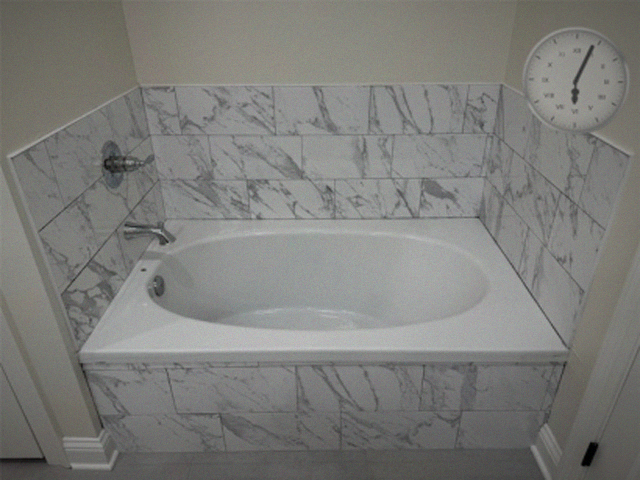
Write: 6 h 04 min
